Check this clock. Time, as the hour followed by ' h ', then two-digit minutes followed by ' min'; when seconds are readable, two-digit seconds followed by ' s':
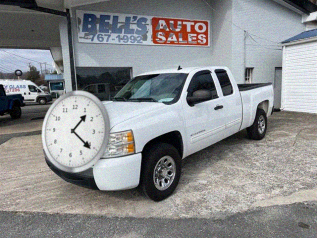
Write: 1 h 21 min
